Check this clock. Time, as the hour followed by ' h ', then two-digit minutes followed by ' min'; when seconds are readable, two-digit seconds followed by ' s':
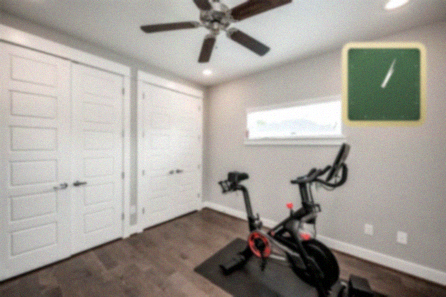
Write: 1 h 04 min
